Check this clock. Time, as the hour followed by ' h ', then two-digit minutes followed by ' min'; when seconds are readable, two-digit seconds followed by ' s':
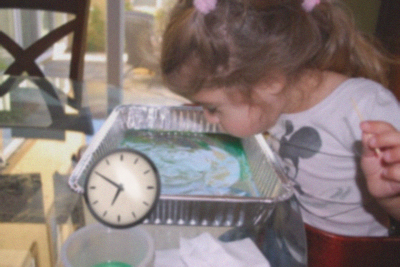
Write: 6 h 50 min
